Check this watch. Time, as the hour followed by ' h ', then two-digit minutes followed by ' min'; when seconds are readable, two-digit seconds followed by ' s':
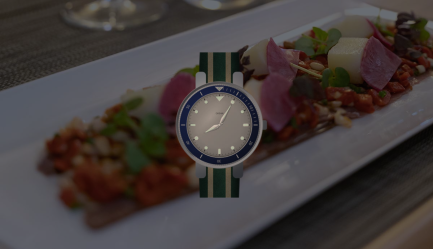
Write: 8 h 05 min
